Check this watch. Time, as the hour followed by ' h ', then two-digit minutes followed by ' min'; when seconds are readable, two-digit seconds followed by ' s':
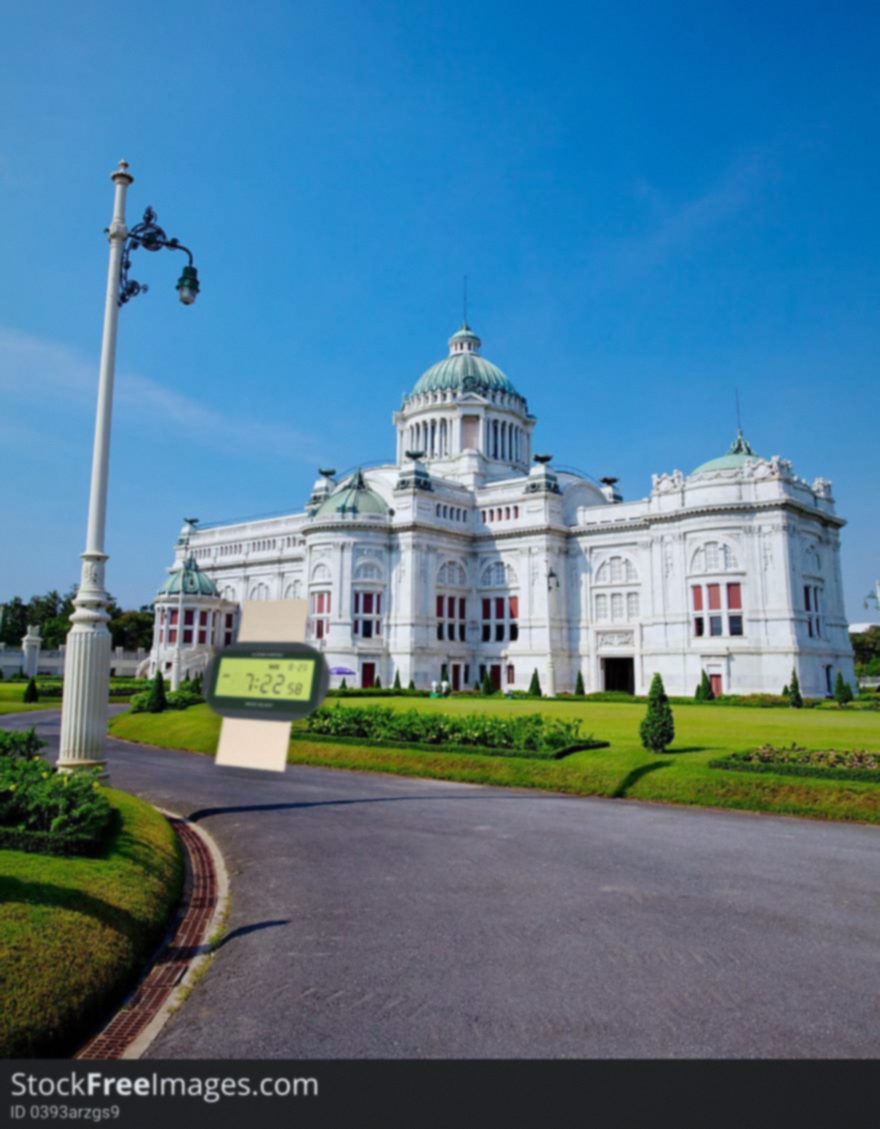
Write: 7 h 22 min
